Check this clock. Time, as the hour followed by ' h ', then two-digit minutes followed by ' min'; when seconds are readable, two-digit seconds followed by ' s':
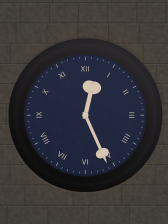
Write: 12 h 26 min
